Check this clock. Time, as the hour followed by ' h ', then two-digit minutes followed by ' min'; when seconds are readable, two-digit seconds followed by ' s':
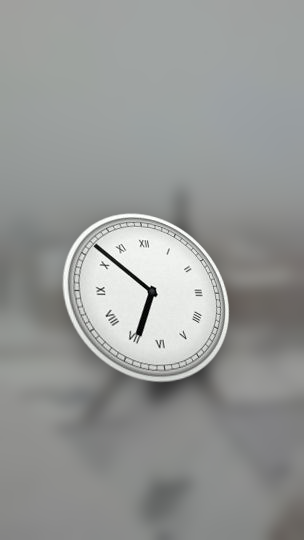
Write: 6 h 52 min
